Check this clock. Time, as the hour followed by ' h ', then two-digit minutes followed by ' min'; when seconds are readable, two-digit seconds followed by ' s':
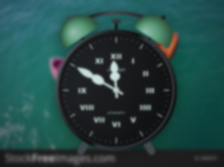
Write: 11 h 50 min
